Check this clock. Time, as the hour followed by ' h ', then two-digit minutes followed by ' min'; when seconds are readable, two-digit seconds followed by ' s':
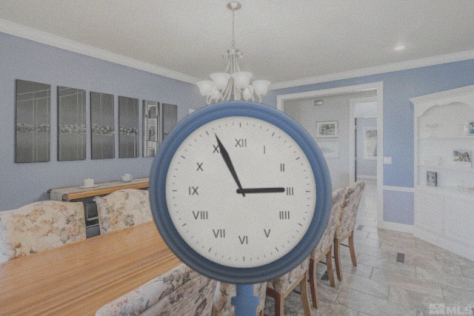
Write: 2 h 56 min
